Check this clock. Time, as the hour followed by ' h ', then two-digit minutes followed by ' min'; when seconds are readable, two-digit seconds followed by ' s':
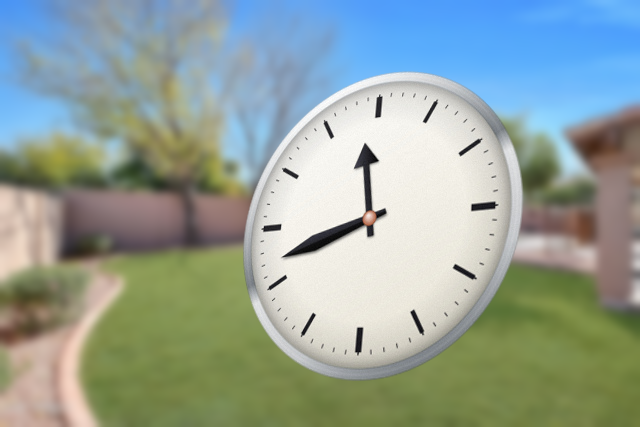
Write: 11 h 42 min
